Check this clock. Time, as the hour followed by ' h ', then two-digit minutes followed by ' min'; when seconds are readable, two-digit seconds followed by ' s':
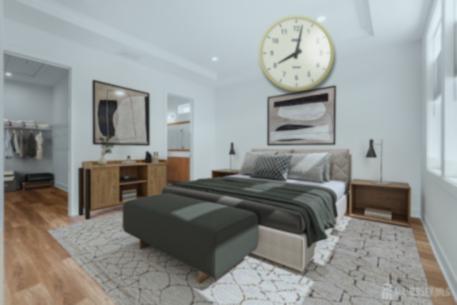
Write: 8 h 02 min
